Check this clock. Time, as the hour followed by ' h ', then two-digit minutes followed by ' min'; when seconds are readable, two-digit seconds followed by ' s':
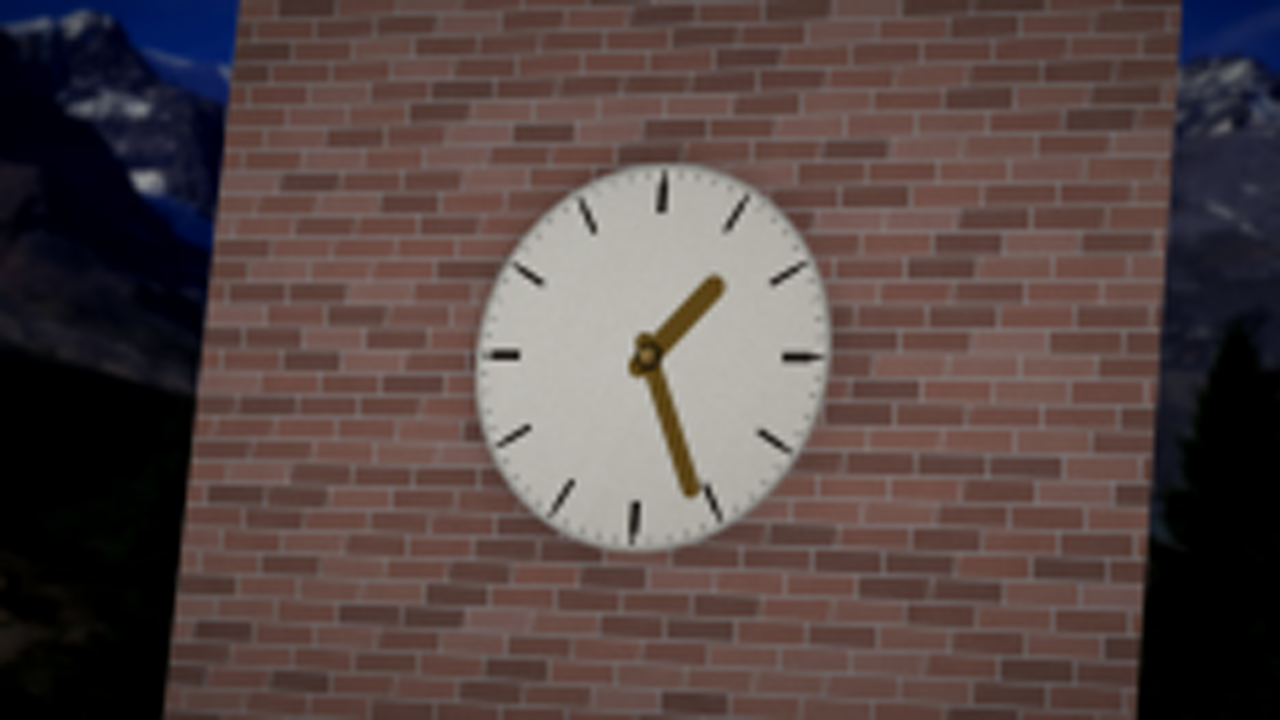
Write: 1 h 26 min
